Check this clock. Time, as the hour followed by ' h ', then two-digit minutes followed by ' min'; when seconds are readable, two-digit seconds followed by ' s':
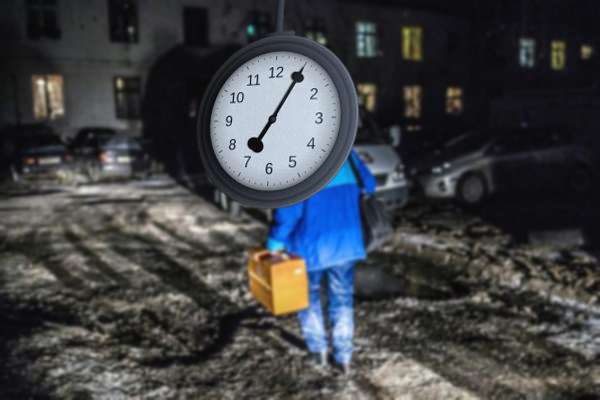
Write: 7 h 05 min
